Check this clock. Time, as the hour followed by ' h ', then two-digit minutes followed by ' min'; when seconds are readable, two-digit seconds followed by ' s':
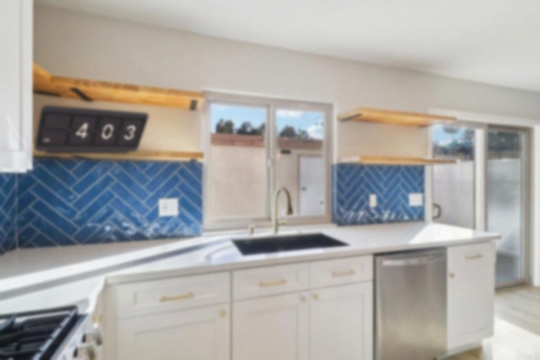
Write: 4 h 03 min
